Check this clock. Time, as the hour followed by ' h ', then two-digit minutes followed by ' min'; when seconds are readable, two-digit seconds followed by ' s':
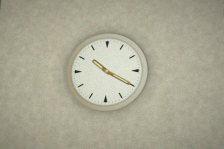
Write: 10 h 20 min
